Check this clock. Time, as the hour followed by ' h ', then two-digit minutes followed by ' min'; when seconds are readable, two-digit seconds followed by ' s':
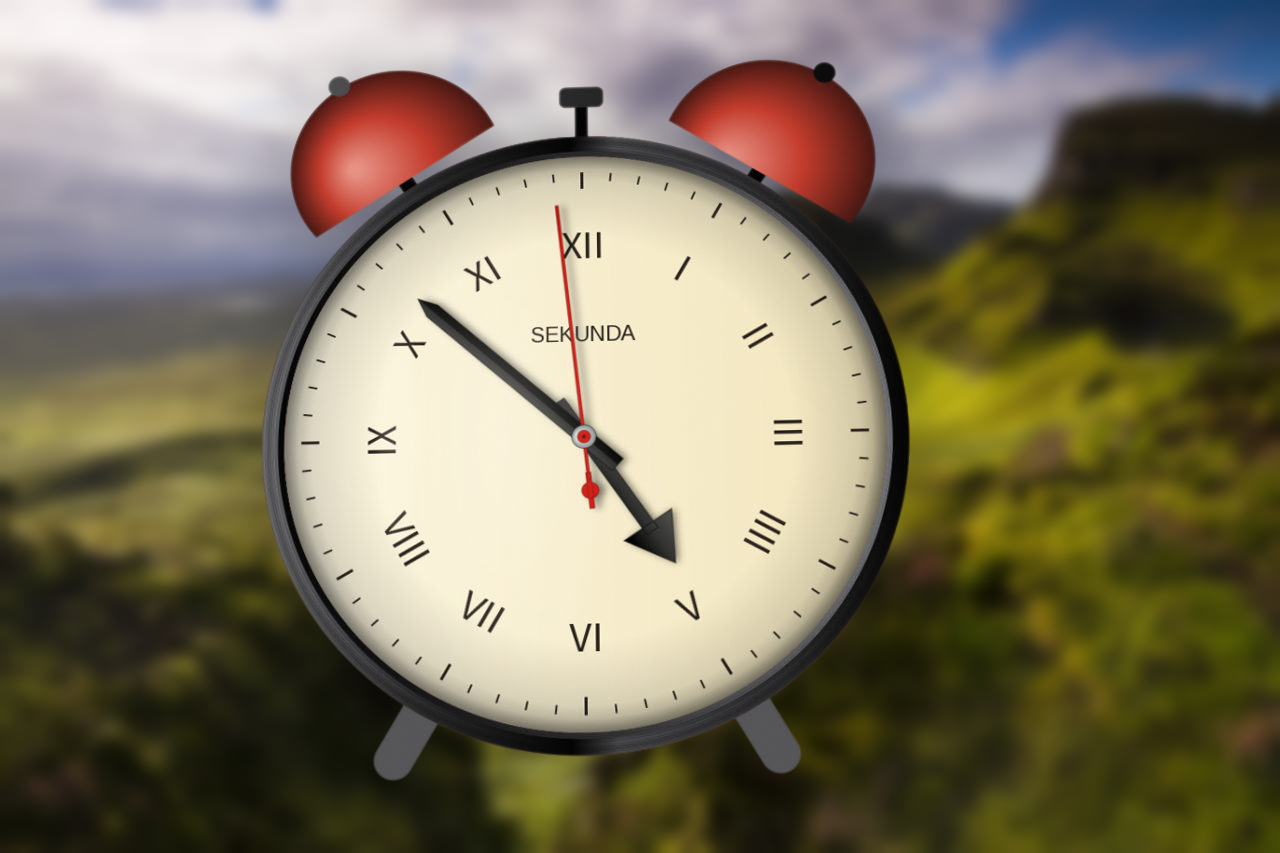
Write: 4 h 51 min 59 s
